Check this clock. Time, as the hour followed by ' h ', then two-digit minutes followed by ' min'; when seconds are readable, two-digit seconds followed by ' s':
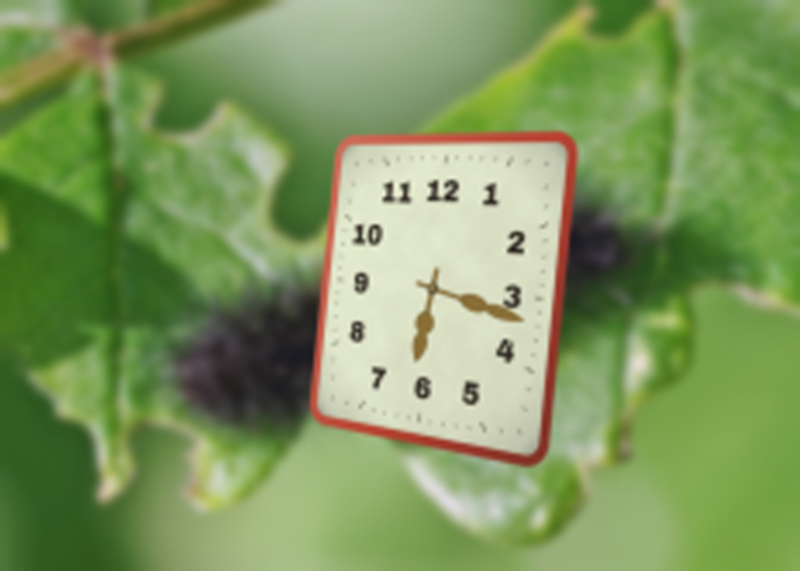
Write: 6 h 17 min
